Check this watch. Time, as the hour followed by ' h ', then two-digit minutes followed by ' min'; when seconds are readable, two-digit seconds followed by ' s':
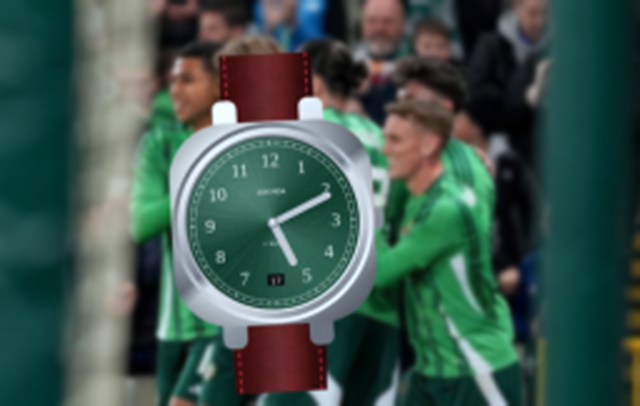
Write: 5 h 11 min
